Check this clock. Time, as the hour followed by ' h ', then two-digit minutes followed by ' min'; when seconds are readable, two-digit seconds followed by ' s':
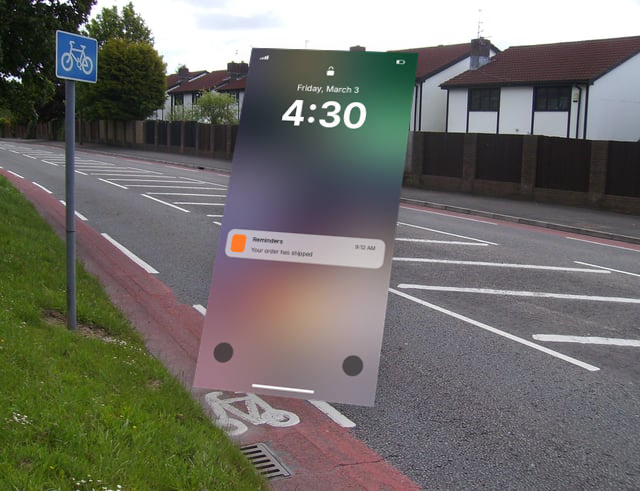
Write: 4 h 30 min
